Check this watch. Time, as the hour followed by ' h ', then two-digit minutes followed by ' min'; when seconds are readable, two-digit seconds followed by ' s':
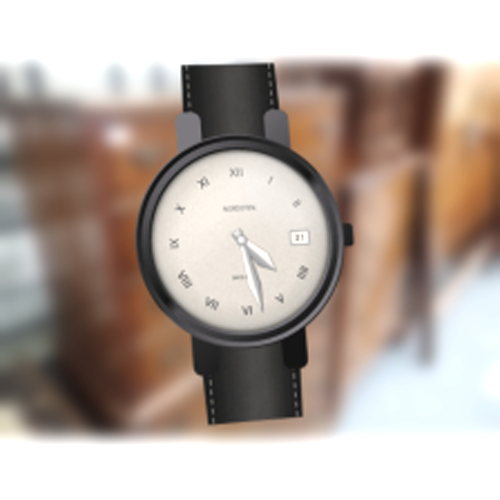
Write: 4 h 28 min
